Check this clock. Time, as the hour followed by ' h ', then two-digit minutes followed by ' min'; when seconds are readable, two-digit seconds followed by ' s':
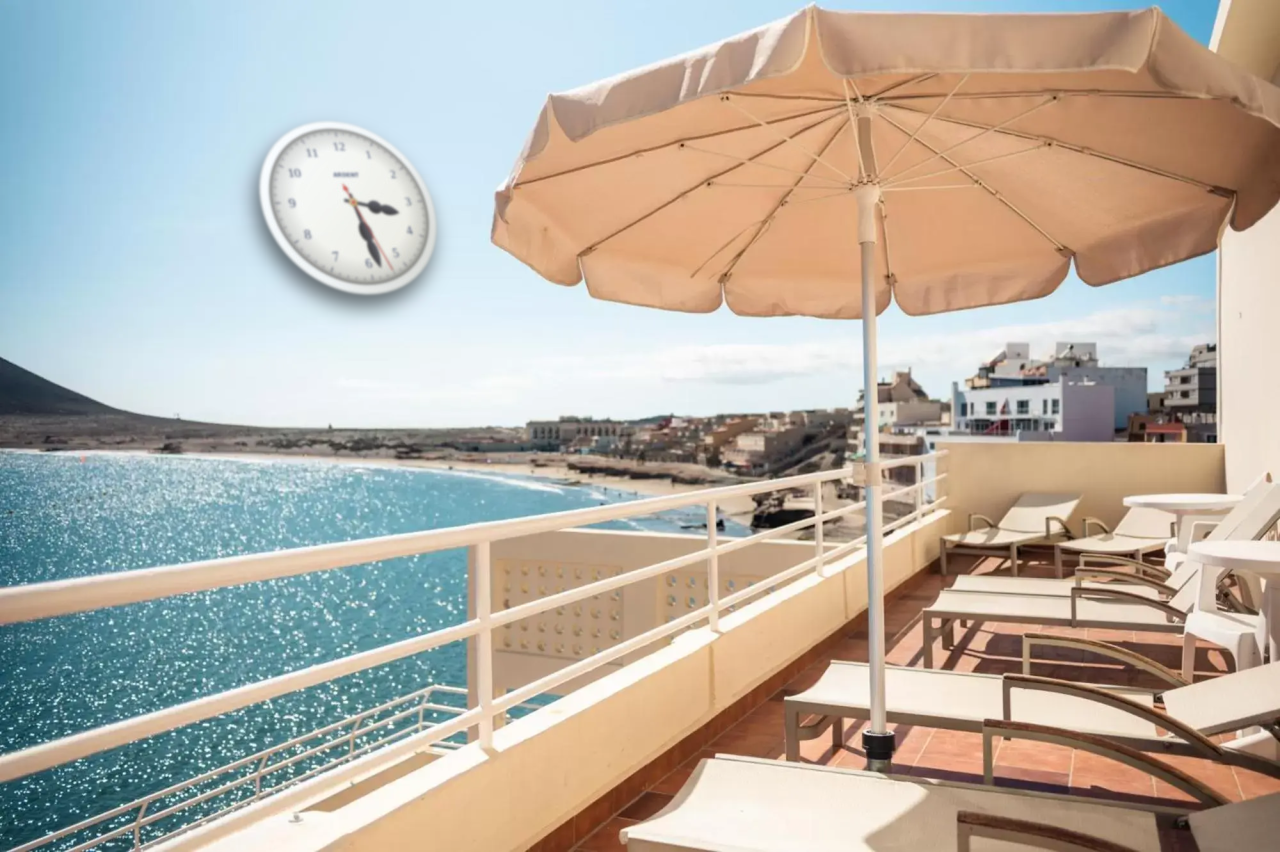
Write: 3 h 28 min 27 s
